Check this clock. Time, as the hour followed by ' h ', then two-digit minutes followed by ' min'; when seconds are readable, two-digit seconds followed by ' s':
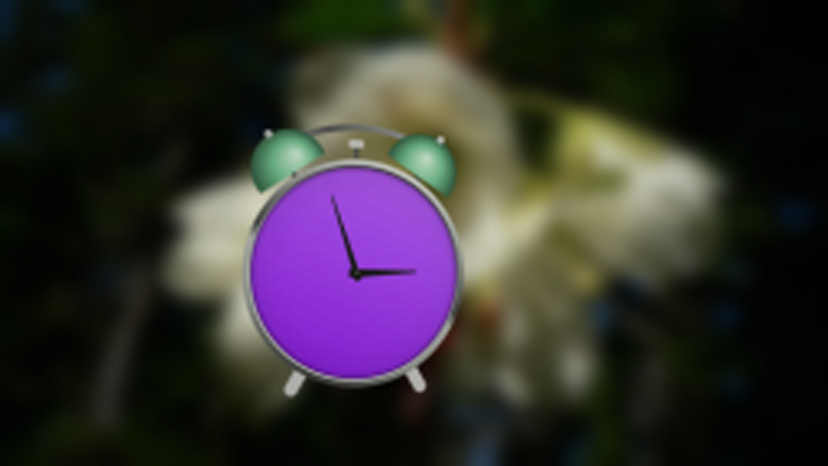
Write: 2 h 57 min
